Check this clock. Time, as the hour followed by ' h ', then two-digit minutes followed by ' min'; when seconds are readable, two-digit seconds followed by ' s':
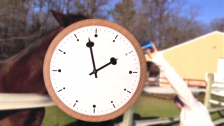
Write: 1 h 58 min
